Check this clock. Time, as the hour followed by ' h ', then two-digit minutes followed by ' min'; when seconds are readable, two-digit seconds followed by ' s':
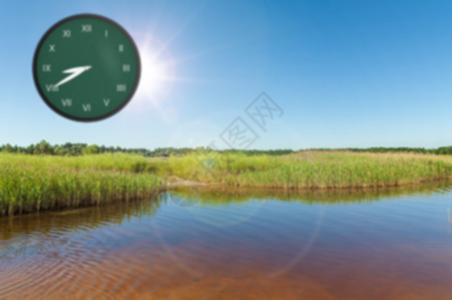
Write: 8 h 40 min
